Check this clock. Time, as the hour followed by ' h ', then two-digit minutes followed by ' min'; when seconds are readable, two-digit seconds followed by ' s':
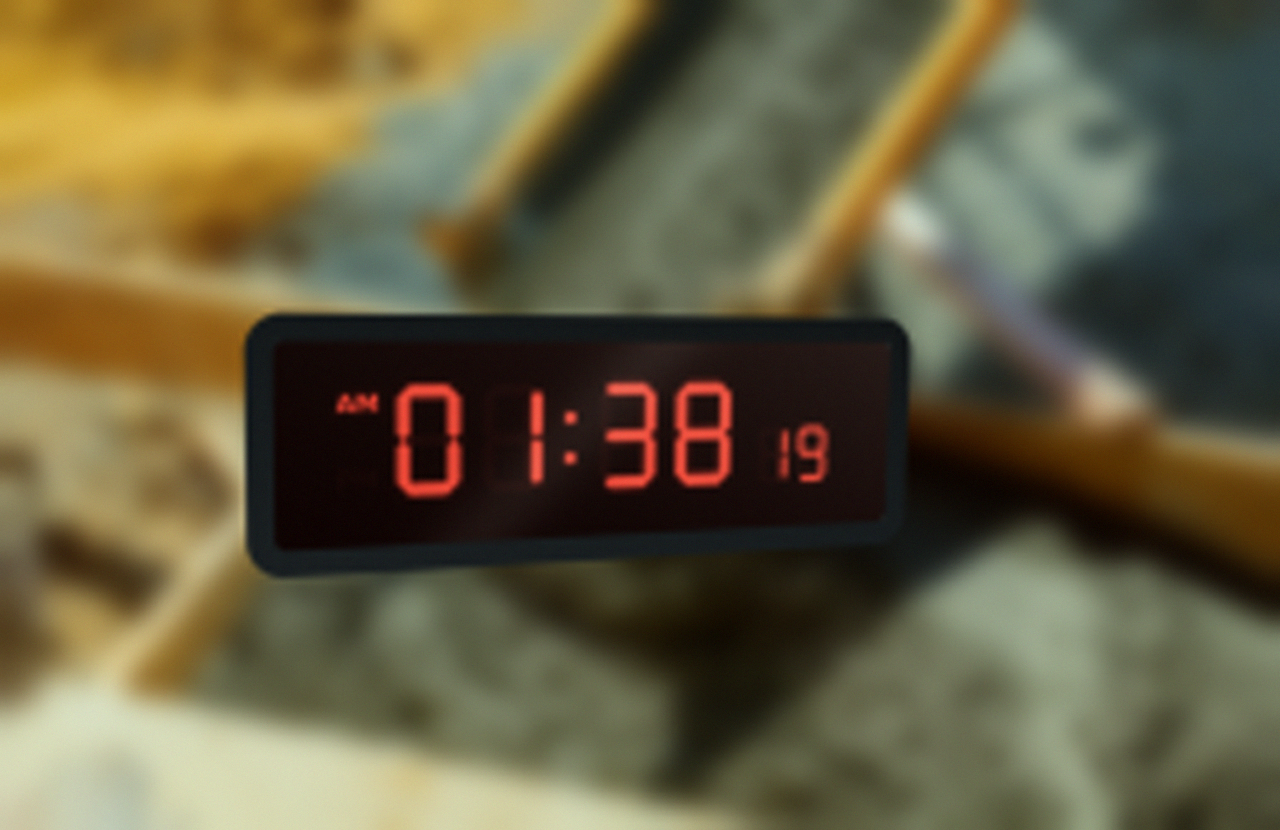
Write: 1 h 38 min 19 s
